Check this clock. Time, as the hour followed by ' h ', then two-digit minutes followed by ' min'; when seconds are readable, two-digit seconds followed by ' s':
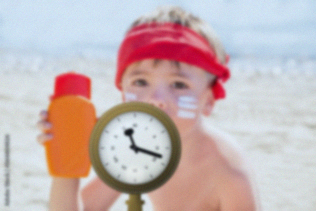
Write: 11 h 18 min
